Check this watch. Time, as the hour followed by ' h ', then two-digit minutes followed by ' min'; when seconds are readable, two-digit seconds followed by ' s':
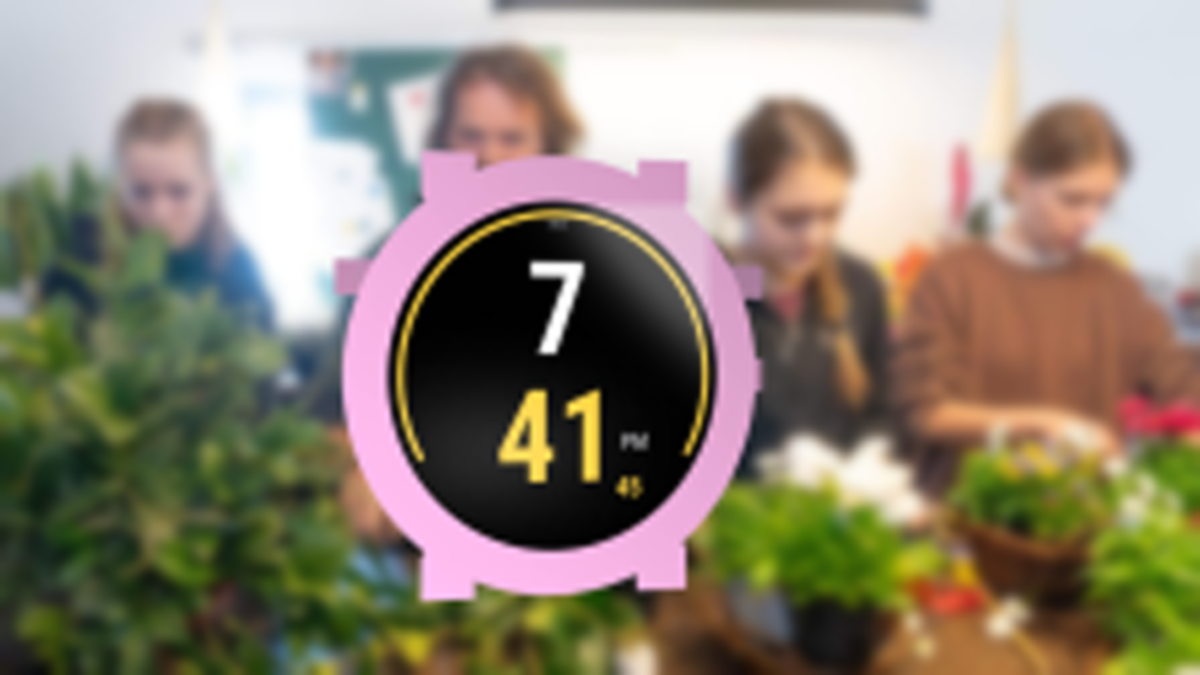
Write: 7 h 41 min
